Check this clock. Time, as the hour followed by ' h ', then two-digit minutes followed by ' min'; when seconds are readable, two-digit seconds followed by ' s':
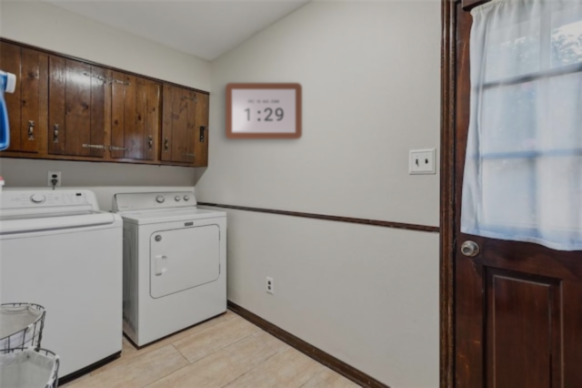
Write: 1 h 29 min
